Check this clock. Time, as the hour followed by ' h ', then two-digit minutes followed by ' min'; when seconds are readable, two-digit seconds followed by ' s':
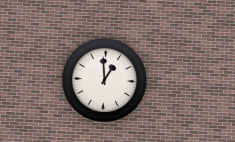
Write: 12 h 59 min
